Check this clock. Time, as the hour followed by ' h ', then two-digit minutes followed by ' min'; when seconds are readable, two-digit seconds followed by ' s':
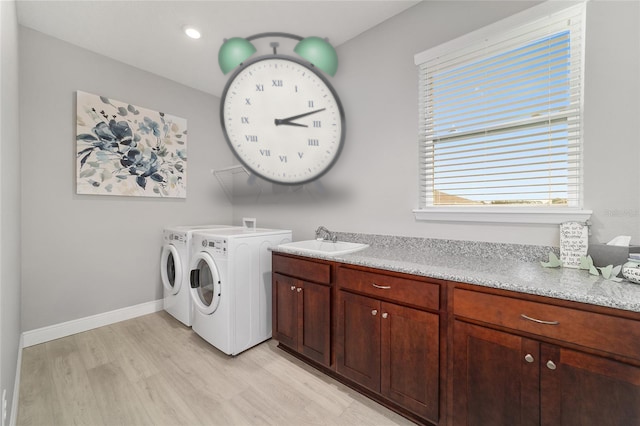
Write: 3 h 12 min
